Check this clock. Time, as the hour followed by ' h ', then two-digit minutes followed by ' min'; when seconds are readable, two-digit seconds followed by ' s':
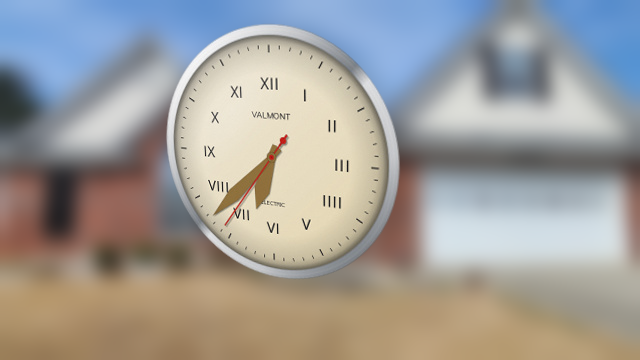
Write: 6 h 37 min 36 s
